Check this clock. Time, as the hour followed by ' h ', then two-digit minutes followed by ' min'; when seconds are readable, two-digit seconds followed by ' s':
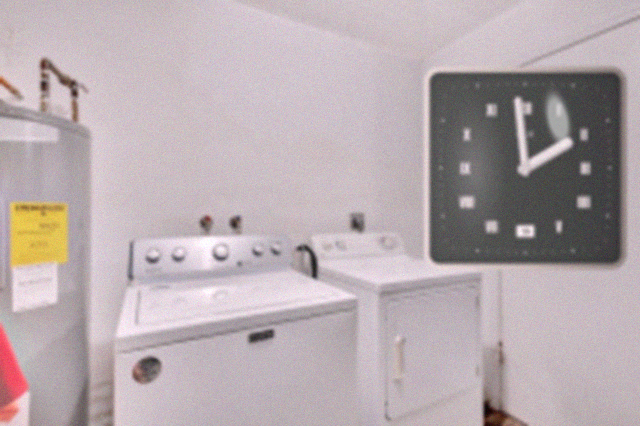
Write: 1 h 59 min
